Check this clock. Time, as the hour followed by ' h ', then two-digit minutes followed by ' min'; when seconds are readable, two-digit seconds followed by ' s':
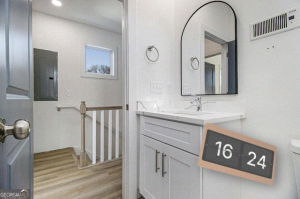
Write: 16 h 24 min
